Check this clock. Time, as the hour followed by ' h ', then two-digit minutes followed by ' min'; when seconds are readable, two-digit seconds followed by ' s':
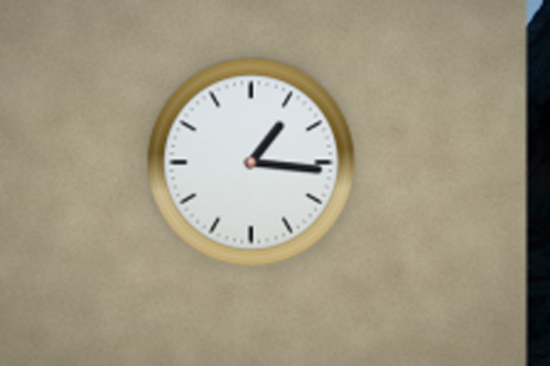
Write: 1 h 16 min
